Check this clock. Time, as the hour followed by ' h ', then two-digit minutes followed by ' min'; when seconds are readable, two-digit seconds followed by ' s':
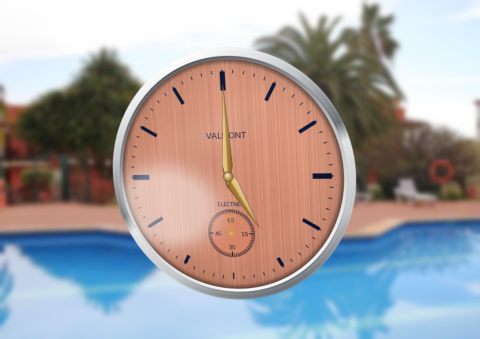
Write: 5 h 00 min
